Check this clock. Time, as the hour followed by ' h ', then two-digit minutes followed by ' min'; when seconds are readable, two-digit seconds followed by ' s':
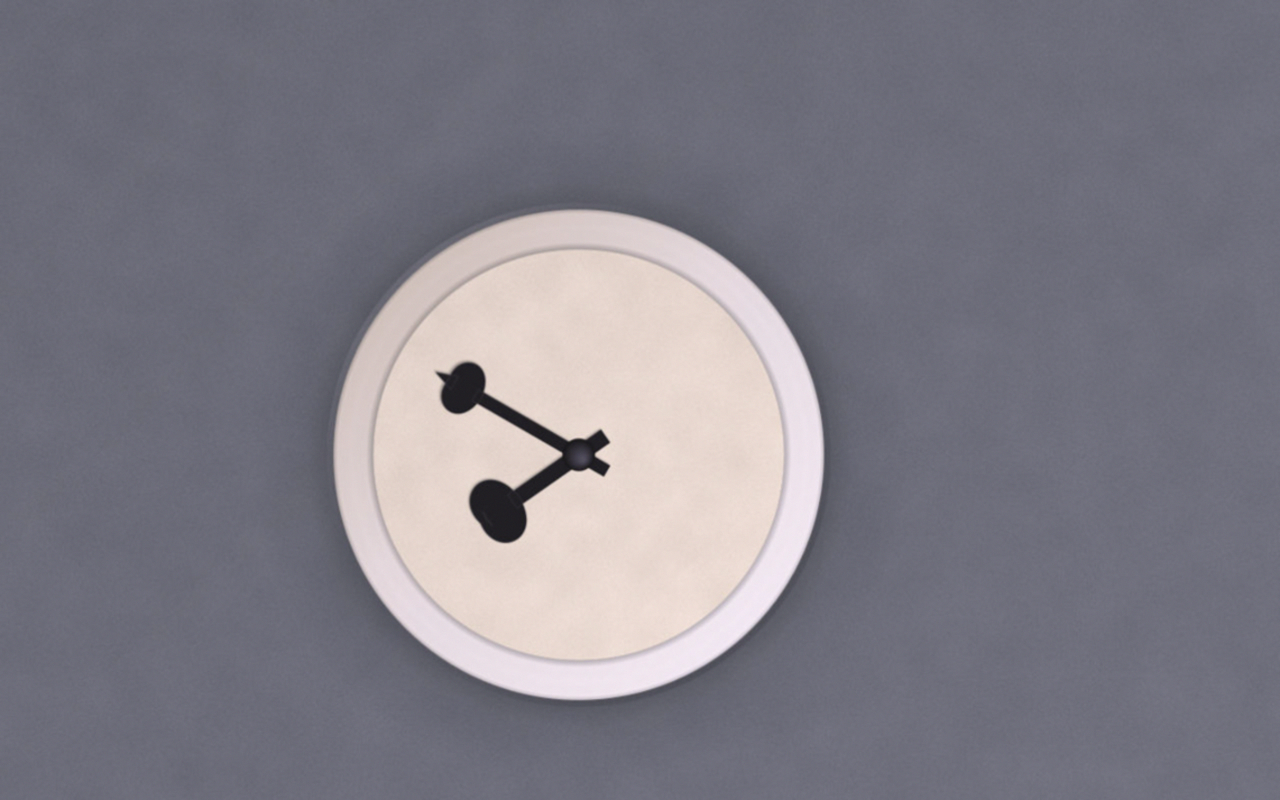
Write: 7 h 50 min
